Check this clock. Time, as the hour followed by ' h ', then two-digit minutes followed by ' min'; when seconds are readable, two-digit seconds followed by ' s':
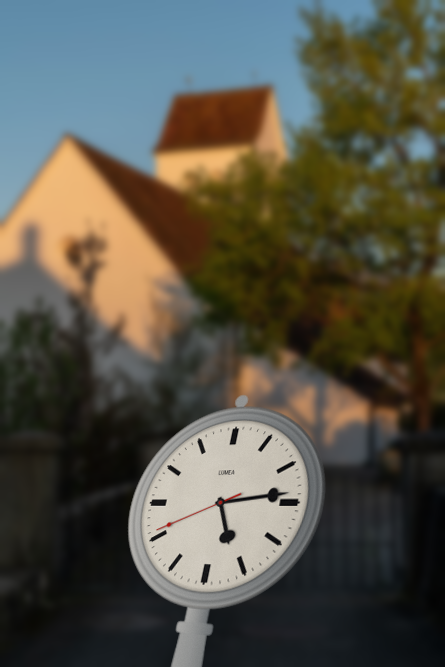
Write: 5 h 13 min 41 s
